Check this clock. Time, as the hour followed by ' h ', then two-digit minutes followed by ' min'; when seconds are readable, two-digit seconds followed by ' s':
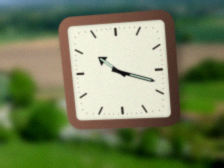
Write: 10 h 18 min
